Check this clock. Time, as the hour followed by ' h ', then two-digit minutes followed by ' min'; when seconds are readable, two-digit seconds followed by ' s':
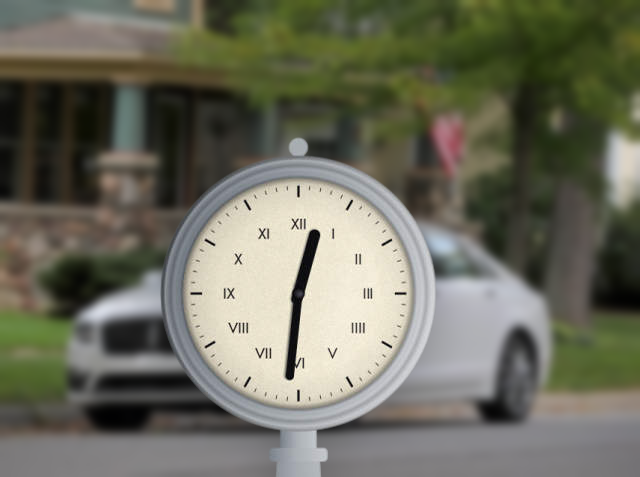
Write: 12 h 31 min
